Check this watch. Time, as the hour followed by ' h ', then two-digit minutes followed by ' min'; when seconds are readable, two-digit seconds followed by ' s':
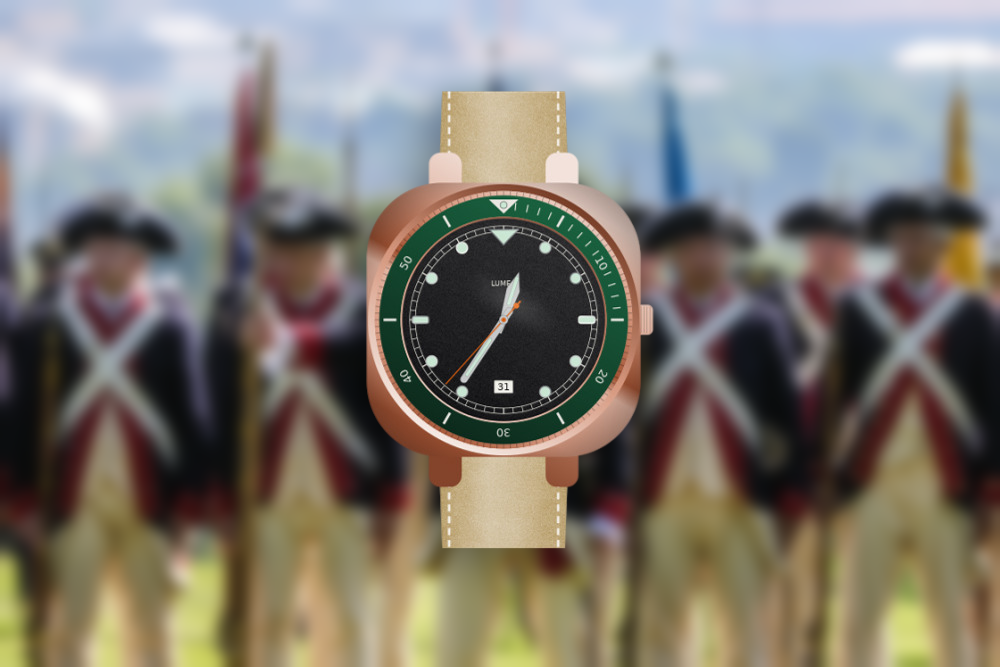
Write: 12 h 35 min 37 s
